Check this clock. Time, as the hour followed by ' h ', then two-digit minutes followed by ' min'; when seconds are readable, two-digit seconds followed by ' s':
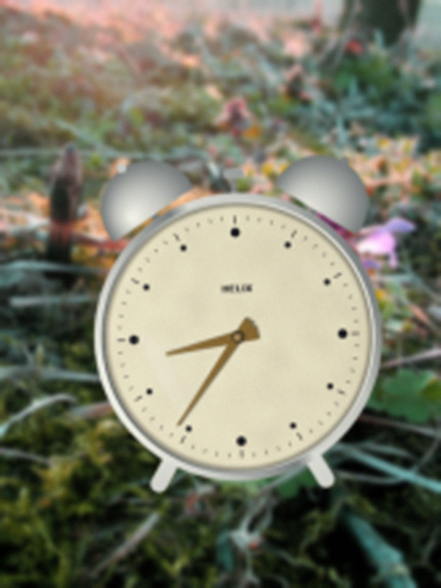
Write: 8 h 36 min
